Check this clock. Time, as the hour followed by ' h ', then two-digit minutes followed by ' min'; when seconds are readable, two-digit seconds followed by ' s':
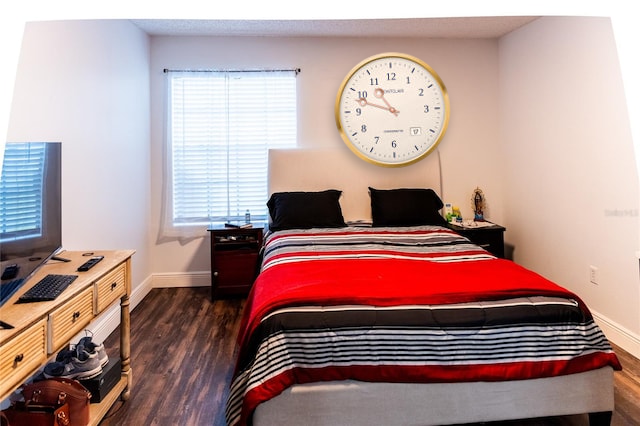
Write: 10 h 48 min
